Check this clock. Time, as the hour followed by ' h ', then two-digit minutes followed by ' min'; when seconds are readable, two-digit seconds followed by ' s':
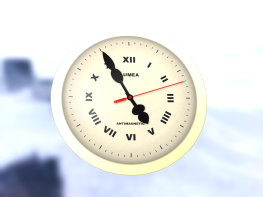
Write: 4 h 55 min 12 s
